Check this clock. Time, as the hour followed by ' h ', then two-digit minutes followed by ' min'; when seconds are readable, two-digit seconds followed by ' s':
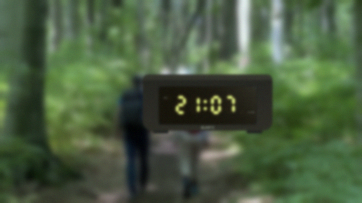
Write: 21 h 07 min
